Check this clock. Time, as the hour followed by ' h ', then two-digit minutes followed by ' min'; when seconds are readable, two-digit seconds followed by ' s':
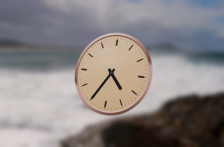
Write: 4 h 35 min
